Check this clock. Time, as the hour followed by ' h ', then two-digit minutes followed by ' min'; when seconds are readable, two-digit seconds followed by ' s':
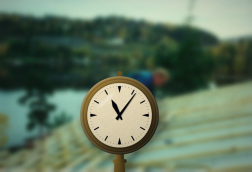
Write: 11 h 06 min
